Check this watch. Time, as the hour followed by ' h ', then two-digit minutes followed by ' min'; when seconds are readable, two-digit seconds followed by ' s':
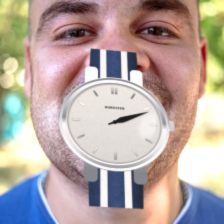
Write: 2 h 11 min
